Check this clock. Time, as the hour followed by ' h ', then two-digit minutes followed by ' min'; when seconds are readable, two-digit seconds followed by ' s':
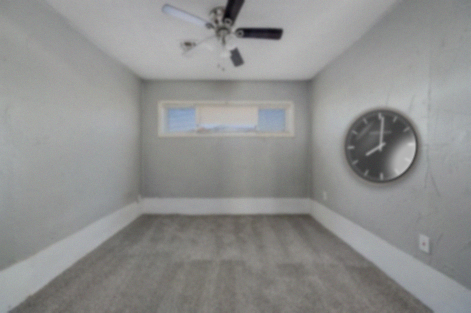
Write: 8 h 01 min
